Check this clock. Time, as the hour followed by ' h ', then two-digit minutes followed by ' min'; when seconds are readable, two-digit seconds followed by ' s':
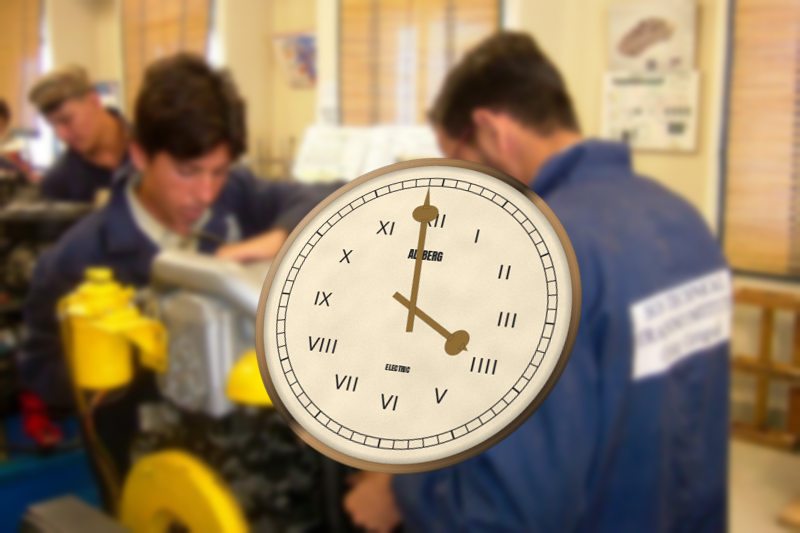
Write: 3 h 59 min
